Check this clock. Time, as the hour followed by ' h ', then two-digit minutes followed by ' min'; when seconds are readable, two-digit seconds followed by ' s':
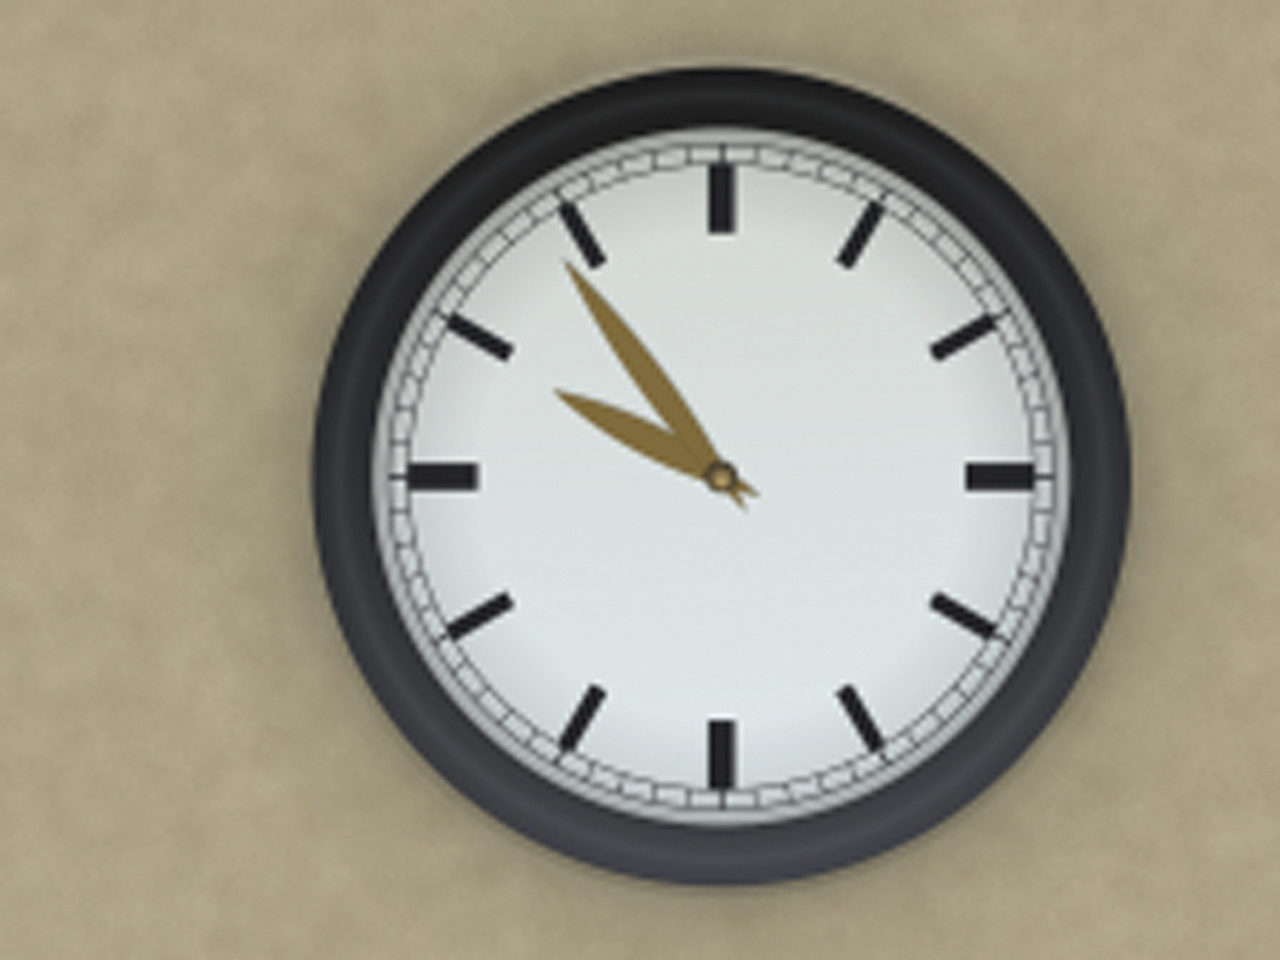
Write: 9 h 54 min
